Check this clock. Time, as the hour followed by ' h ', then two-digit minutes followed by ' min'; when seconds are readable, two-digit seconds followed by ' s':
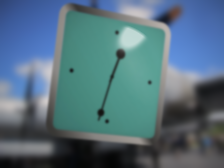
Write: 12 h 32 min
